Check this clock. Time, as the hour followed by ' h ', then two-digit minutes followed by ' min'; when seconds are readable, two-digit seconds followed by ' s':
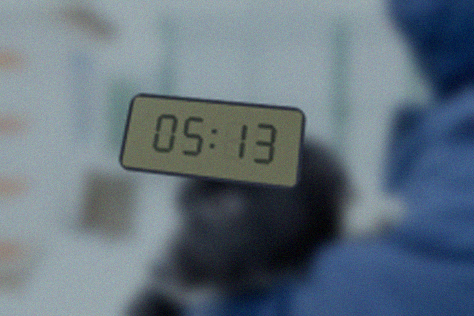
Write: 5 h 13 min
